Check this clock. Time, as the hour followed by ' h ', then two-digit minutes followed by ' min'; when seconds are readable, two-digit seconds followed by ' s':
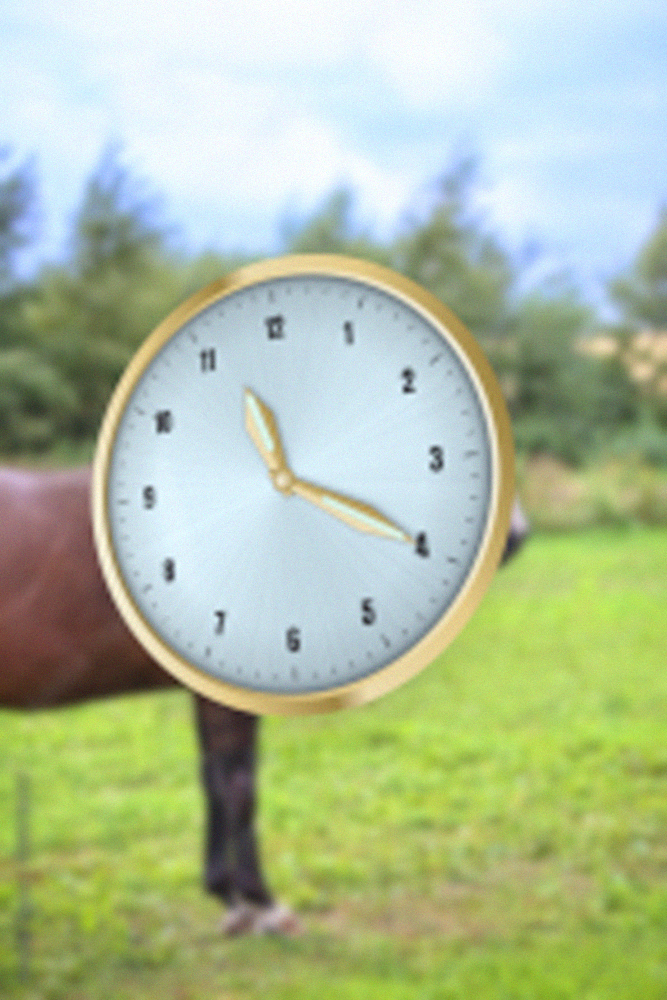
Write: 11 h 20 min
